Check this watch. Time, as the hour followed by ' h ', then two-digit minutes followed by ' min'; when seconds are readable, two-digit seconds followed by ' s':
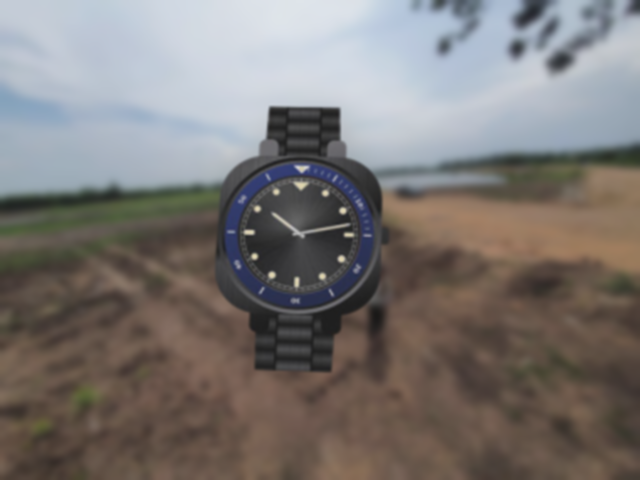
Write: 10 h 13 min
